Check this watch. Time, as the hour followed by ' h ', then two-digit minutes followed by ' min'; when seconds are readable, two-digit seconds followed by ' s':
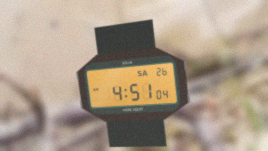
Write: 4 h 51 min
